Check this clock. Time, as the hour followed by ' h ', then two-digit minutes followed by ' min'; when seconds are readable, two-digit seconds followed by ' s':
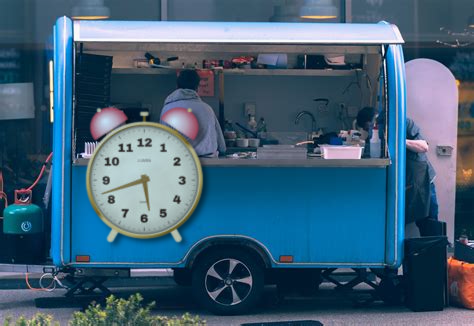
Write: 5 h 42 min
